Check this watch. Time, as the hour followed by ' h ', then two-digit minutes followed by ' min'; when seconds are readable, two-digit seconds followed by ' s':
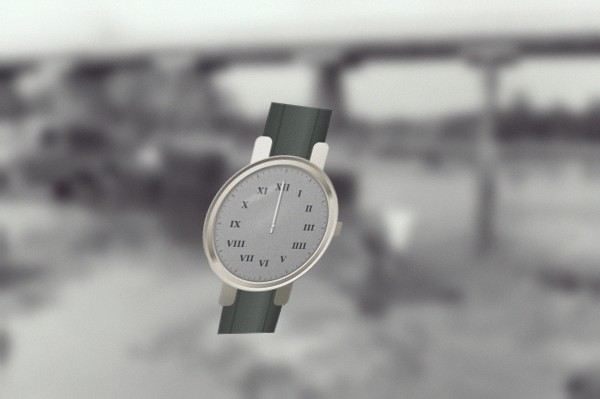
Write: 12 h 00 min
